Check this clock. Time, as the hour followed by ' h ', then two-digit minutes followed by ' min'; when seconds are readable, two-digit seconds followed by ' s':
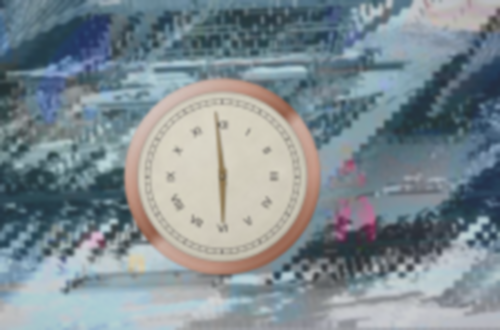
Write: 5 h 59 min
